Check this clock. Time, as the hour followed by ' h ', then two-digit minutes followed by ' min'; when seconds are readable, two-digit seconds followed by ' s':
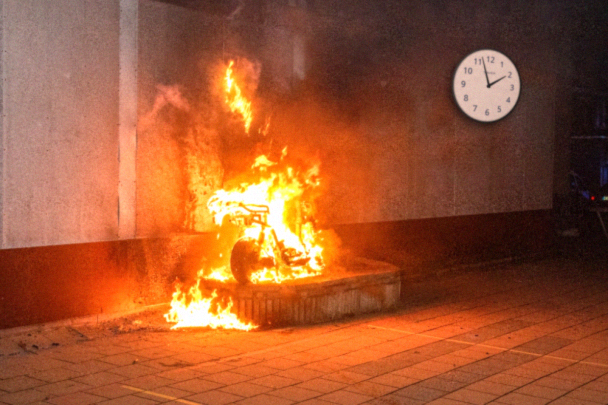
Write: 1 h 57 min
